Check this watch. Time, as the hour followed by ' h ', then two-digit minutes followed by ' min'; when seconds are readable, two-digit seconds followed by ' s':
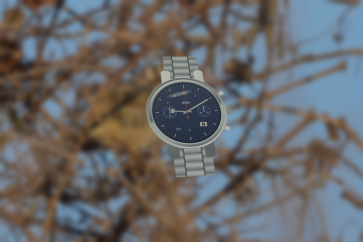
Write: 9 h 10 min
